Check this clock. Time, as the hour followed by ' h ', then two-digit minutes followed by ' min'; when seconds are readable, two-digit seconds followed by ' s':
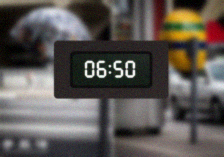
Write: 6 h 50 min
